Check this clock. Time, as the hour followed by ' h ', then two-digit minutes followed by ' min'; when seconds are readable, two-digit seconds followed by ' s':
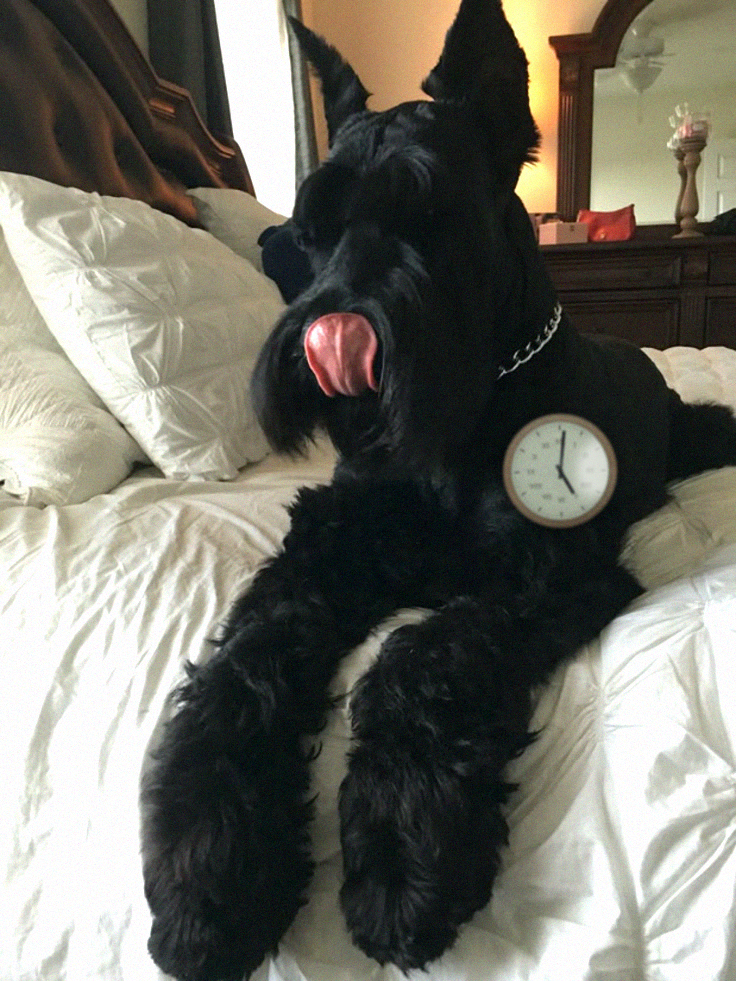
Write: 5 h 01 min
